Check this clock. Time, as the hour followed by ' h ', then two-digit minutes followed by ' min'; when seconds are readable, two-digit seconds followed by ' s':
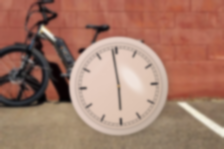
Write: 5 h 59 min
